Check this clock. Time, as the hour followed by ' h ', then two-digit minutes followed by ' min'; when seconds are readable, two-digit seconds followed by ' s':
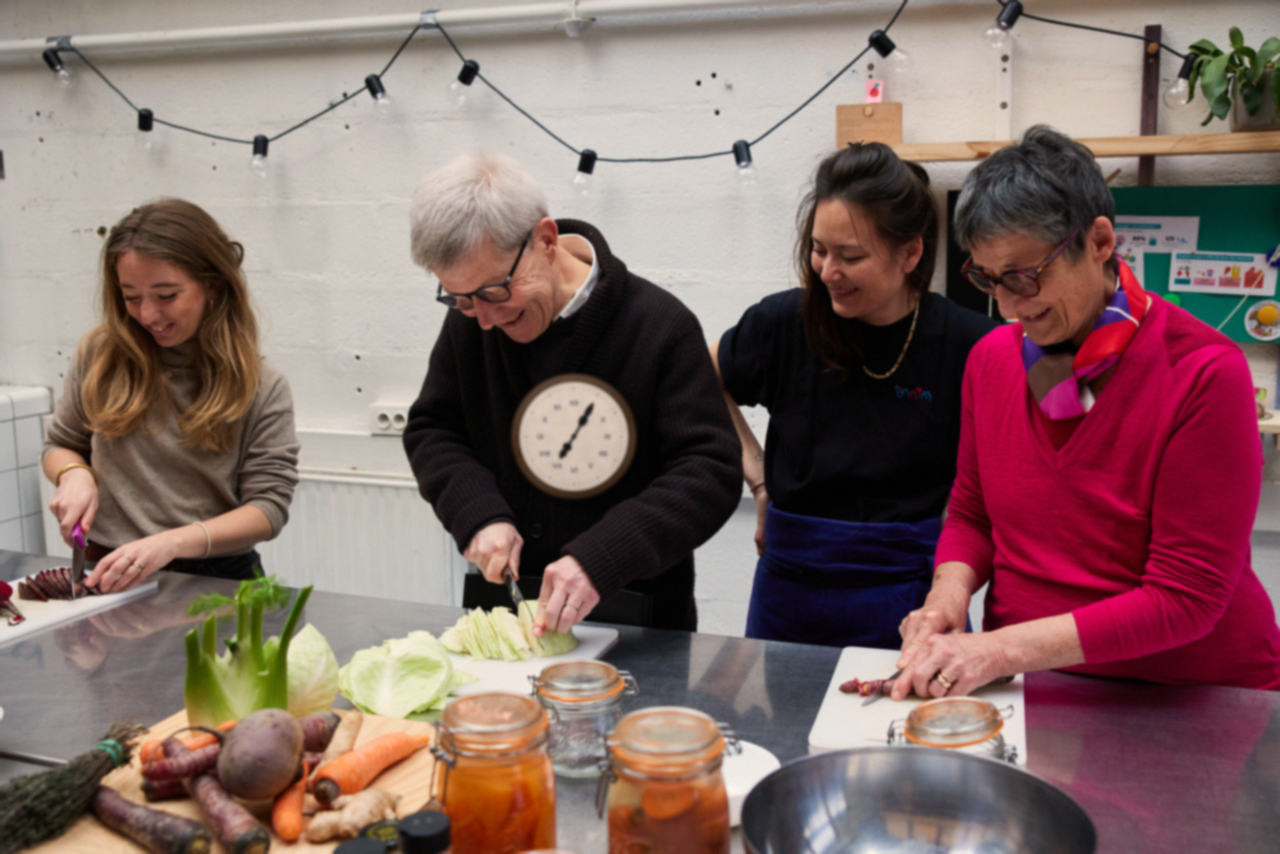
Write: 7 h 05 min
